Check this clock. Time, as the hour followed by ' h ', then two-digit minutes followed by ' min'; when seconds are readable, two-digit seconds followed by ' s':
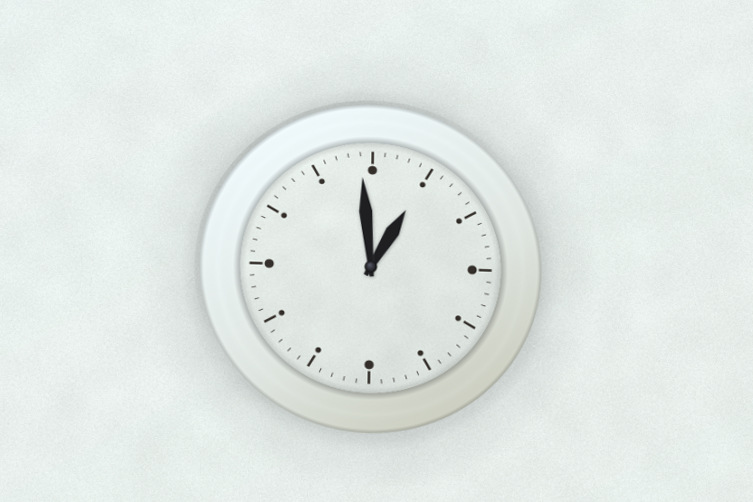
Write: 12 h 59 min
